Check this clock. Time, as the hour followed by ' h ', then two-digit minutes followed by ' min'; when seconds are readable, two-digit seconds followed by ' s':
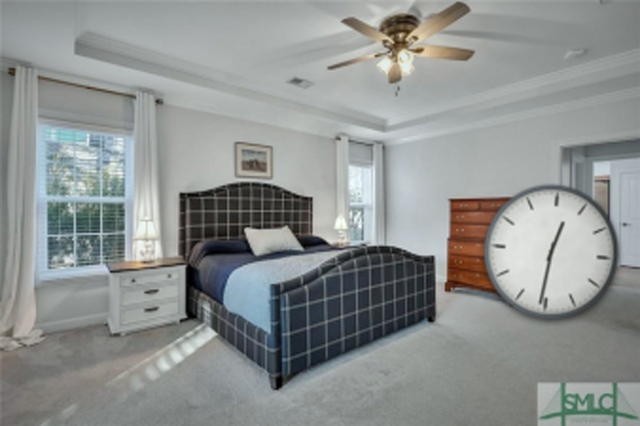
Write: 12 h 31 min
